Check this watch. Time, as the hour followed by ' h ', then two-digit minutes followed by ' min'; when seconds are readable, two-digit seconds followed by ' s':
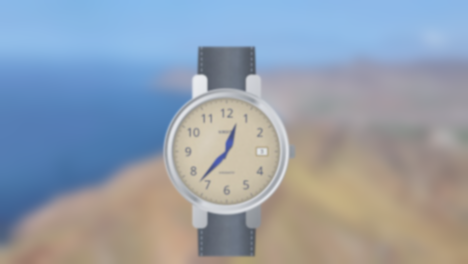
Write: 12 h 37 min
